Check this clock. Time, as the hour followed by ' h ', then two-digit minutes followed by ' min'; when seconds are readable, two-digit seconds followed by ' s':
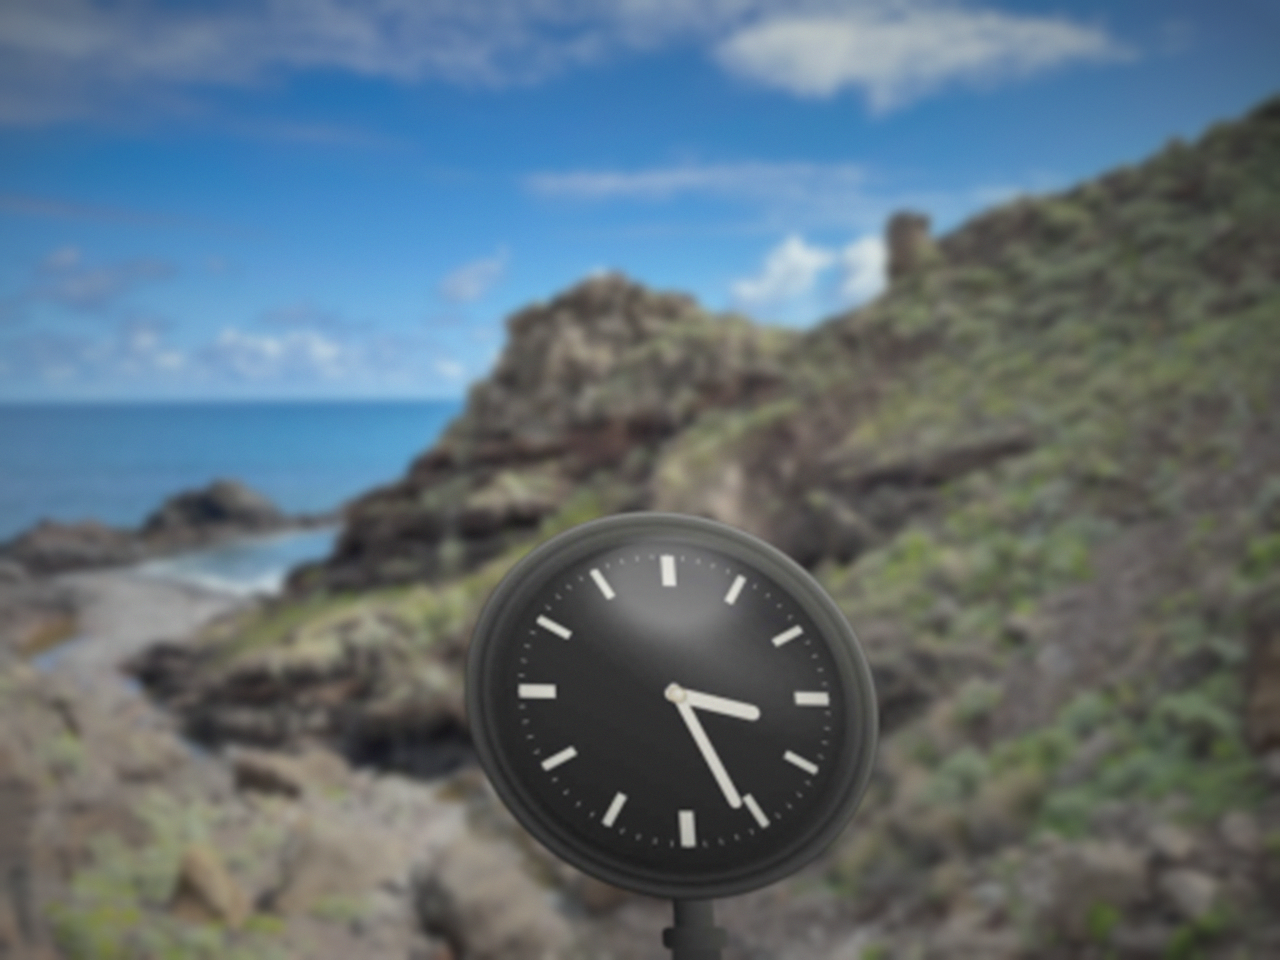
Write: 3 h 26 min
